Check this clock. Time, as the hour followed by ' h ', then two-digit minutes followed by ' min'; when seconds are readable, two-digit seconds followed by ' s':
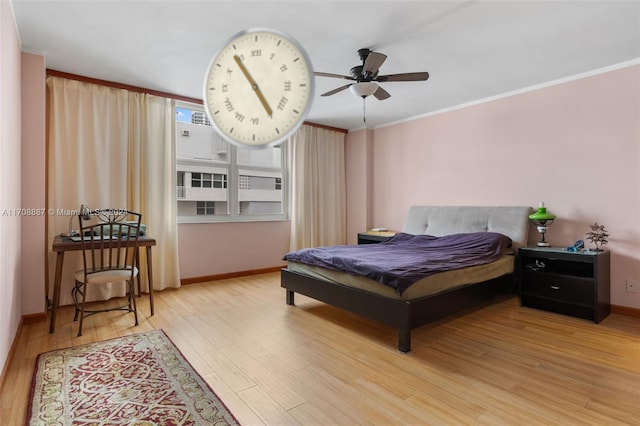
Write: 4 h 54 min
